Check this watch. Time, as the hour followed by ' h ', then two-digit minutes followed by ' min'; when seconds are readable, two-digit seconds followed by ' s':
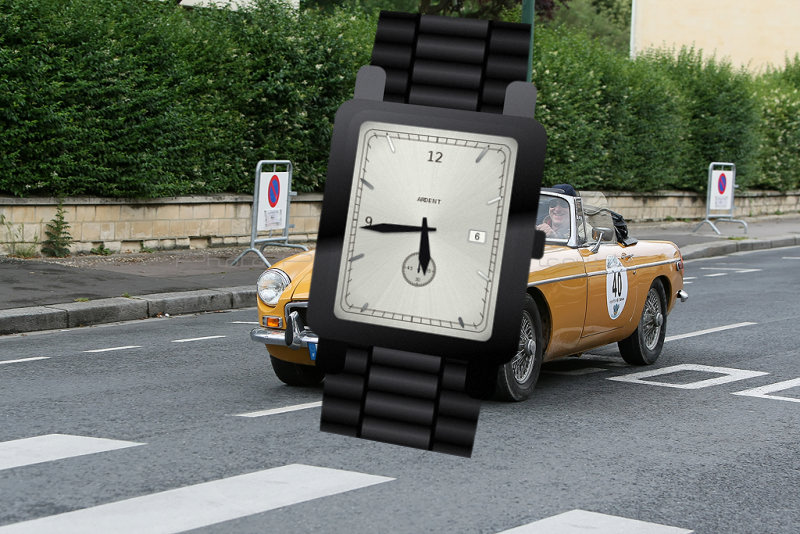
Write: 5 h 44 min
